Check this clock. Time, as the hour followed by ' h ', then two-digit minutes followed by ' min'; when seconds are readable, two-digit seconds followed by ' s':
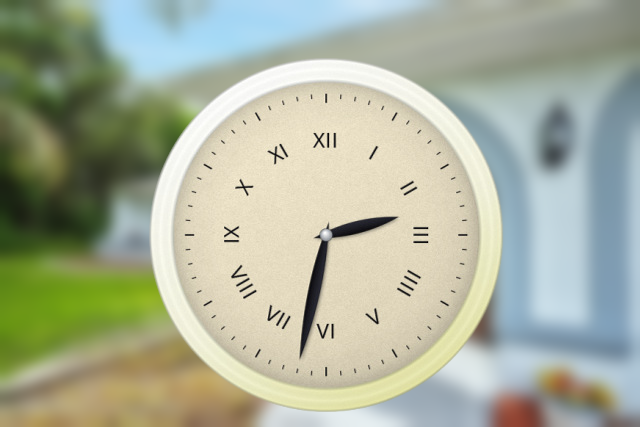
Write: 2 h 32 min
